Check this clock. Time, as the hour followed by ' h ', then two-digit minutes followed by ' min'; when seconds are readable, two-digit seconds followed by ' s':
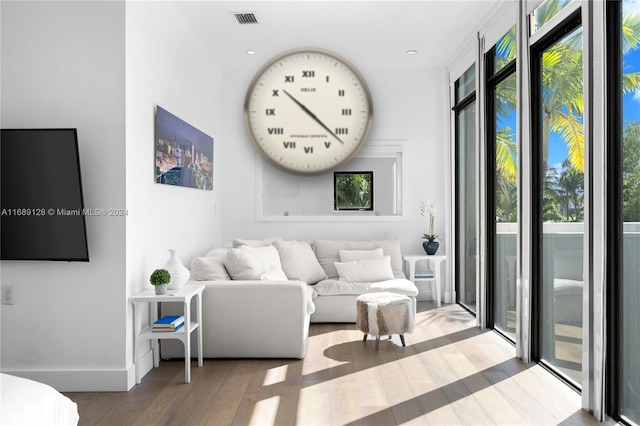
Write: 10 h 22 min
